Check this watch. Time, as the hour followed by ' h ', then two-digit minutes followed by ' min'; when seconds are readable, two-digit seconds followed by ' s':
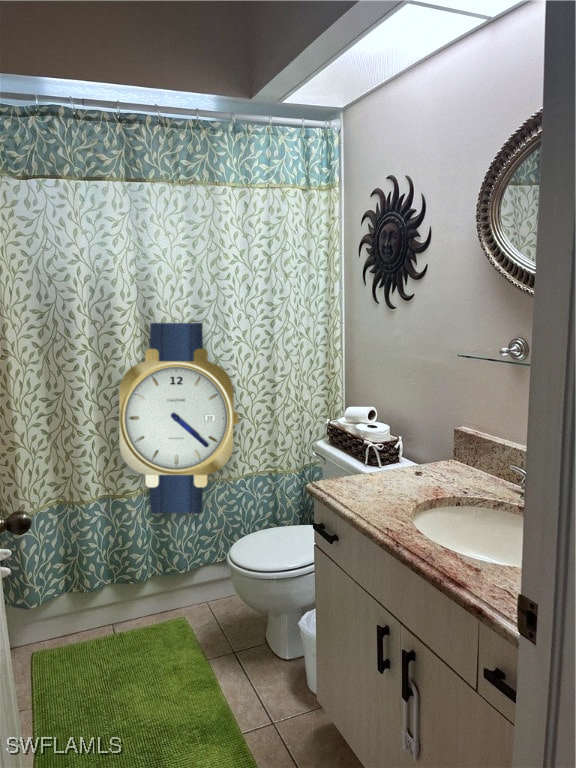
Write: 4 h 22 min
